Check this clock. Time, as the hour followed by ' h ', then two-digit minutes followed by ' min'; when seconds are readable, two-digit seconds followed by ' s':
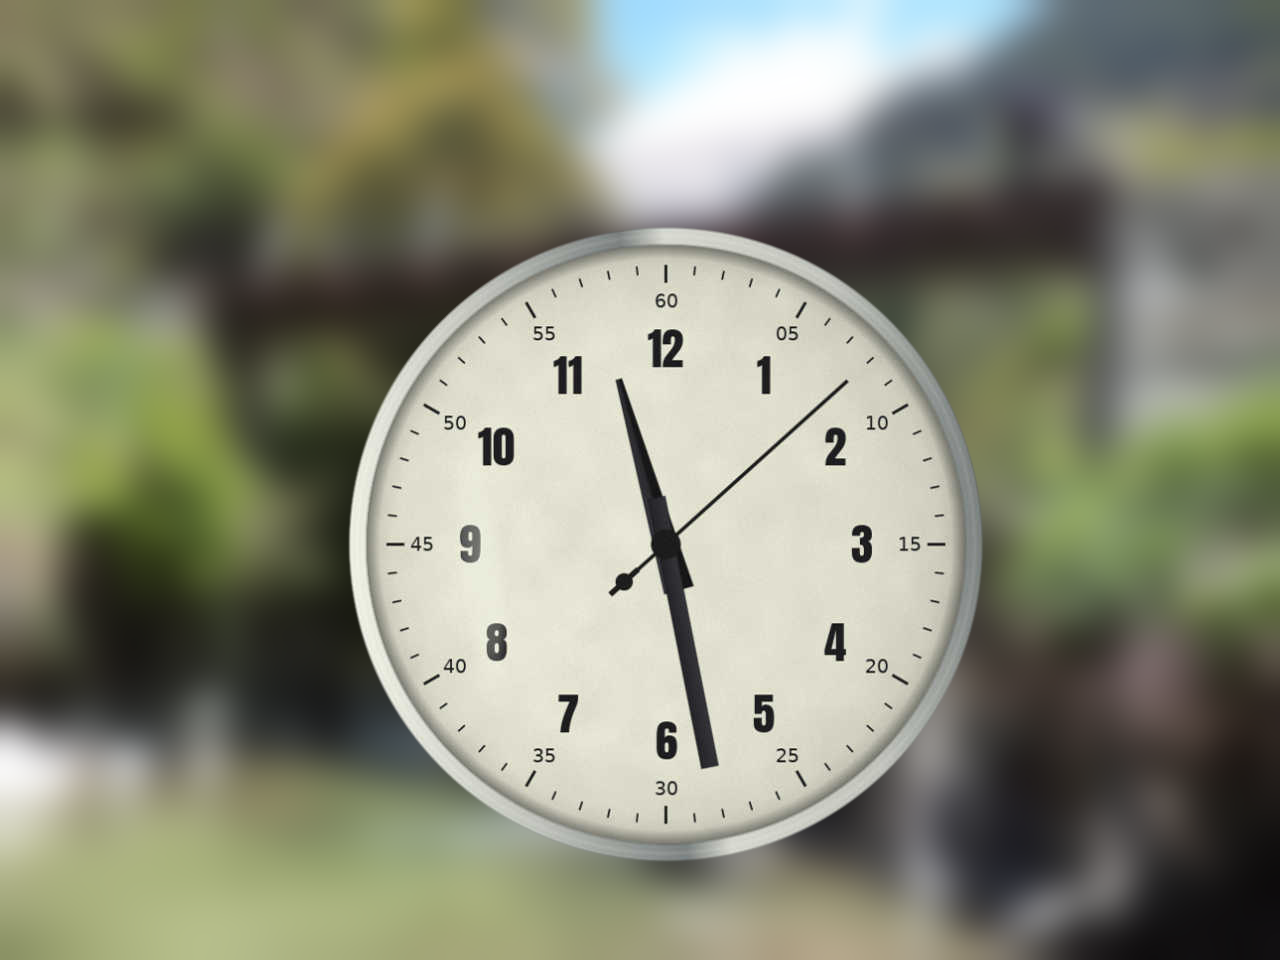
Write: 11 h 28 min 08 s
